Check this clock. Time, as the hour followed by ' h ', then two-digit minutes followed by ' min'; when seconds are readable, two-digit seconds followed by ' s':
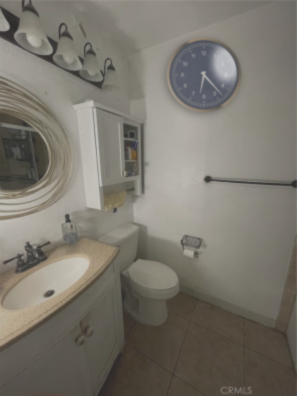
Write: 6 h 23 min
